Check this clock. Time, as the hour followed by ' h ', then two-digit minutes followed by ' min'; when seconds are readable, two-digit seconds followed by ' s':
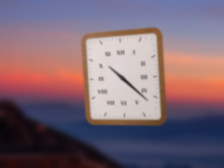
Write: 10 h 22 min
